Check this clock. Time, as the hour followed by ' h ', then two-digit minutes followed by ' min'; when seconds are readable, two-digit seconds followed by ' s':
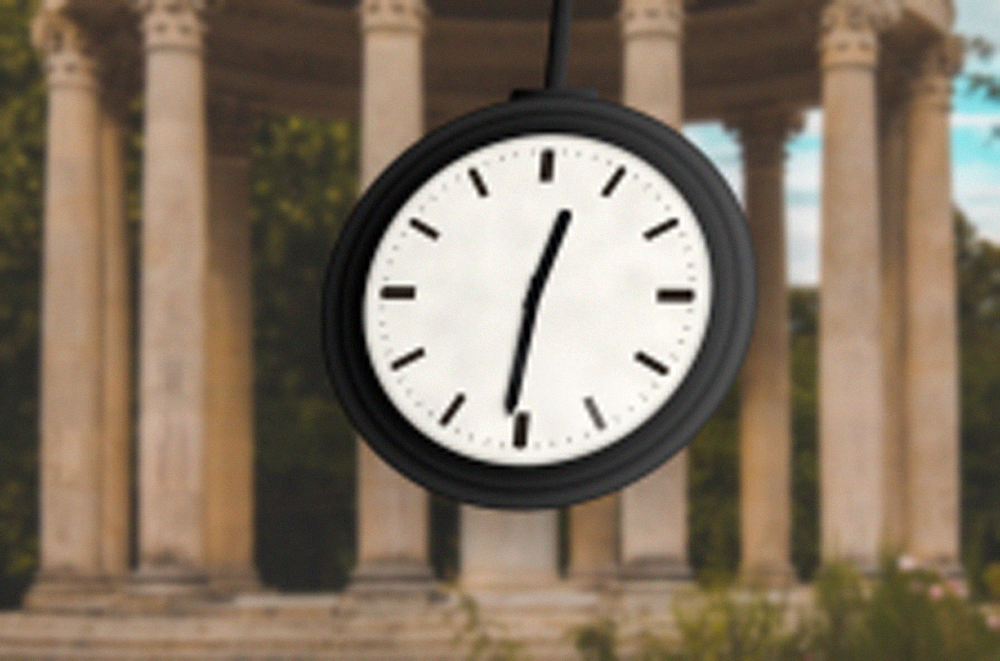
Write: 12 h 31 min
